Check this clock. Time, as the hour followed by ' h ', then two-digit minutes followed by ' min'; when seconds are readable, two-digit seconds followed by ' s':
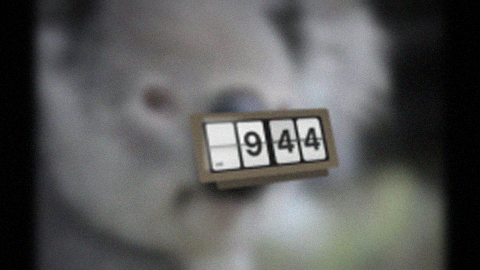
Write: 9 h 44 min
